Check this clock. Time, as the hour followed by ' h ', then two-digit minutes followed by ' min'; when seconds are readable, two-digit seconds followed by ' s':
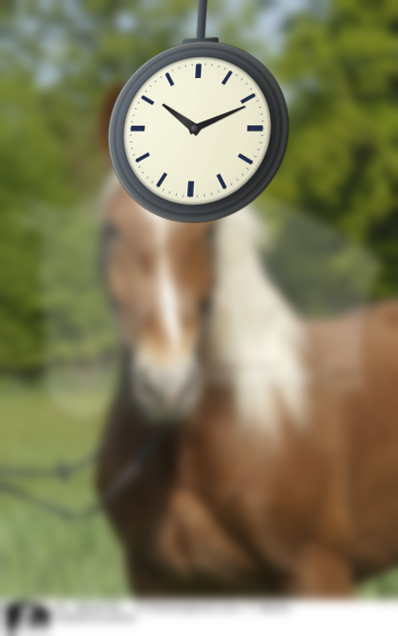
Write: 10 h 11 min
